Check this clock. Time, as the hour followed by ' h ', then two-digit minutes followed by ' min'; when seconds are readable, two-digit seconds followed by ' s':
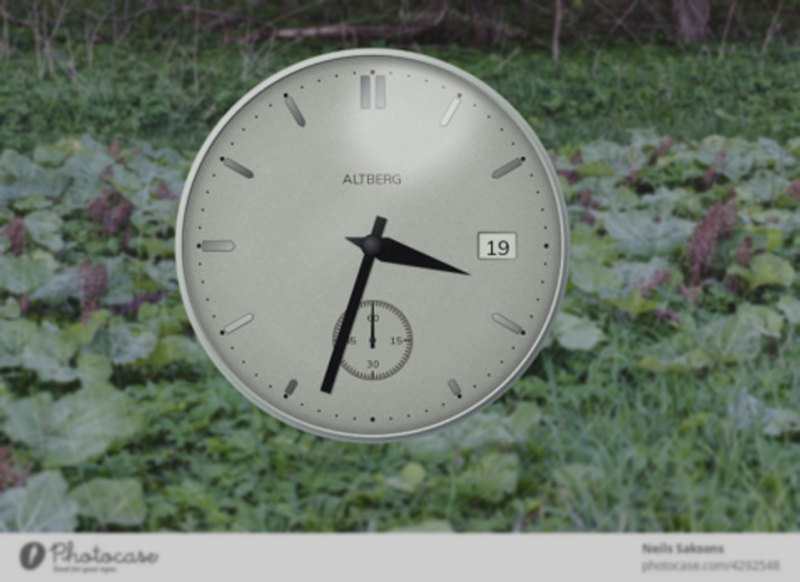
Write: 3 h 33 min
